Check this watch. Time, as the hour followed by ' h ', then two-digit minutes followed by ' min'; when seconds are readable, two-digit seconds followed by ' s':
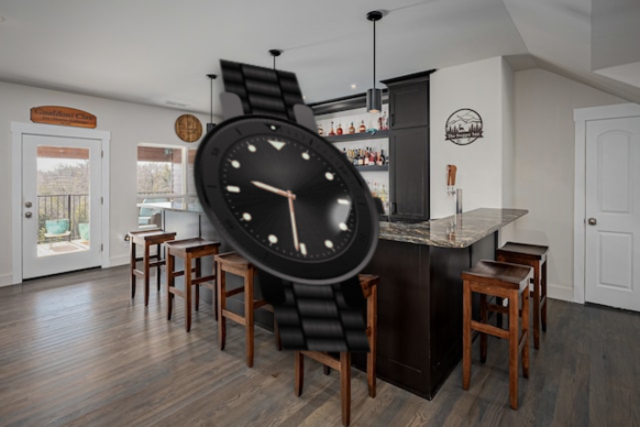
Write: 9 h 31 min
